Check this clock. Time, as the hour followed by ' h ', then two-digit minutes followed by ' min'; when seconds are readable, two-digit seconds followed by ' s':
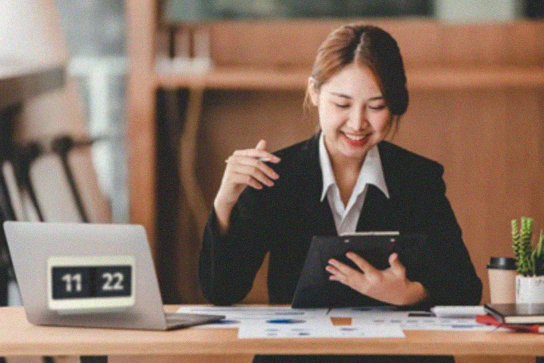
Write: 11 h 22 min
